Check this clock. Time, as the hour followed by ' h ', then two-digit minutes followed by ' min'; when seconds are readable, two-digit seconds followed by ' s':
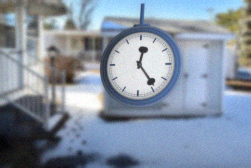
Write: 12 h 24 min
